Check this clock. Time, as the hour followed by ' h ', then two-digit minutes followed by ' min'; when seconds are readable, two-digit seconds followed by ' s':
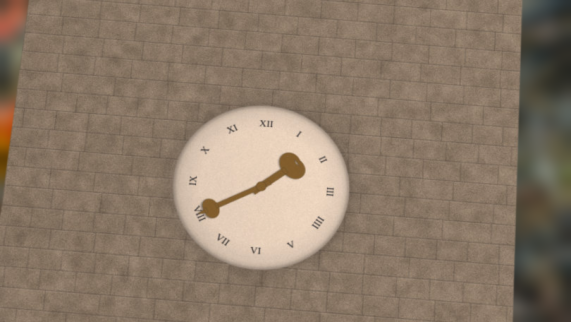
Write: 1 h 40 min
